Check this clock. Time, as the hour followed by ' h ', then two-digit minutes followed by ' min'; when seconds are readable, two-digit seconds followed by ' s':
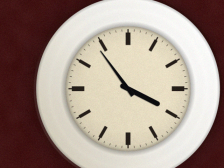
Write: 3 h 54 min
